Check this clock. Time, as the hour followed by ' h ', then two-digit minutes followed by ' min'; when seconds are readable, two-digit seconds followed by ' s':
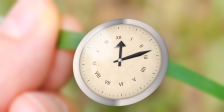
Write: 12 h 13 min
